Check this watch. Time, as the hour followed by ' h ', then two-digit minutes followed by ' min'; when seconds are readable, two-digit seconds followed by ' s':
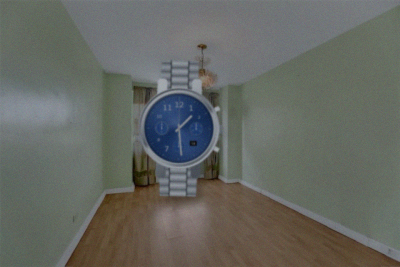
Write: 1 h 29 min
